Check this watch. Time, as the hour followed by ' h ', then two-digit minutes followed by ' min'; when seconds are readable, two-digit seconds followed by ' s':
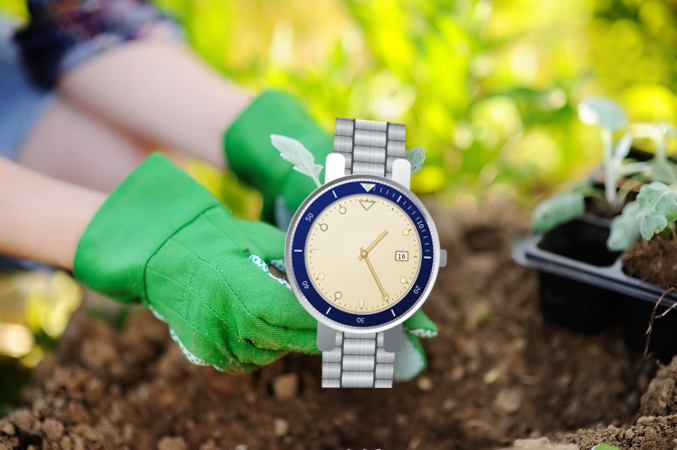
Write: 1 h 25 min
